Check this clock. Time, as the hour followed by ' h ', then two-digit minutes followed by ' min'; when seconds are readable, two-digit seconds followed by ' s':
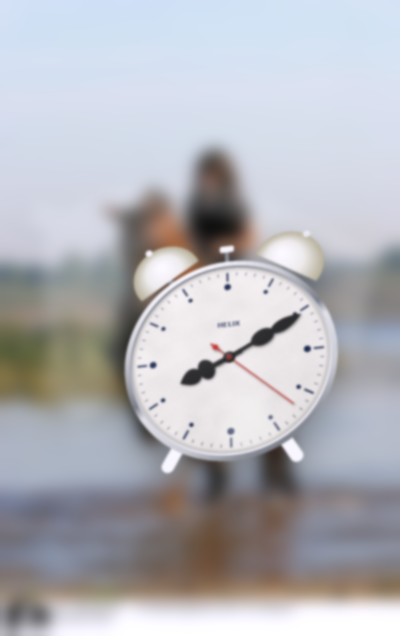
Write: 8 h 10 min 22 s
